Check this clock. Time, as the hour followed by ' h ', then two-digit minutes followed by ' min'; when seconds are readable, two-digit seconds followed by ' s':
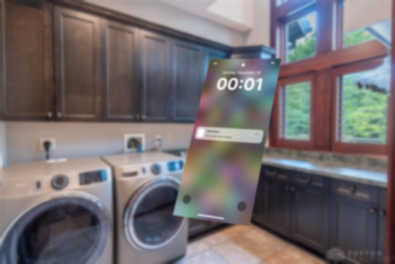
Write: 0 h 01 min
